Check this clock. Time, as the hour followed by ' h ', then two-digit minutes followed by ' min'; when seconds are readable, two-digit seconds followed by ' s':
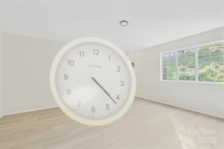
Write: 4 h 22 min
